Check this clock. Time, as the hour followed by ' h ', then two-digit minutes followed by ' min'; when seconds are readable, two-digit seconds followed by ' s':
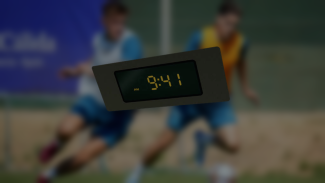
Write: 9 h 41 min
